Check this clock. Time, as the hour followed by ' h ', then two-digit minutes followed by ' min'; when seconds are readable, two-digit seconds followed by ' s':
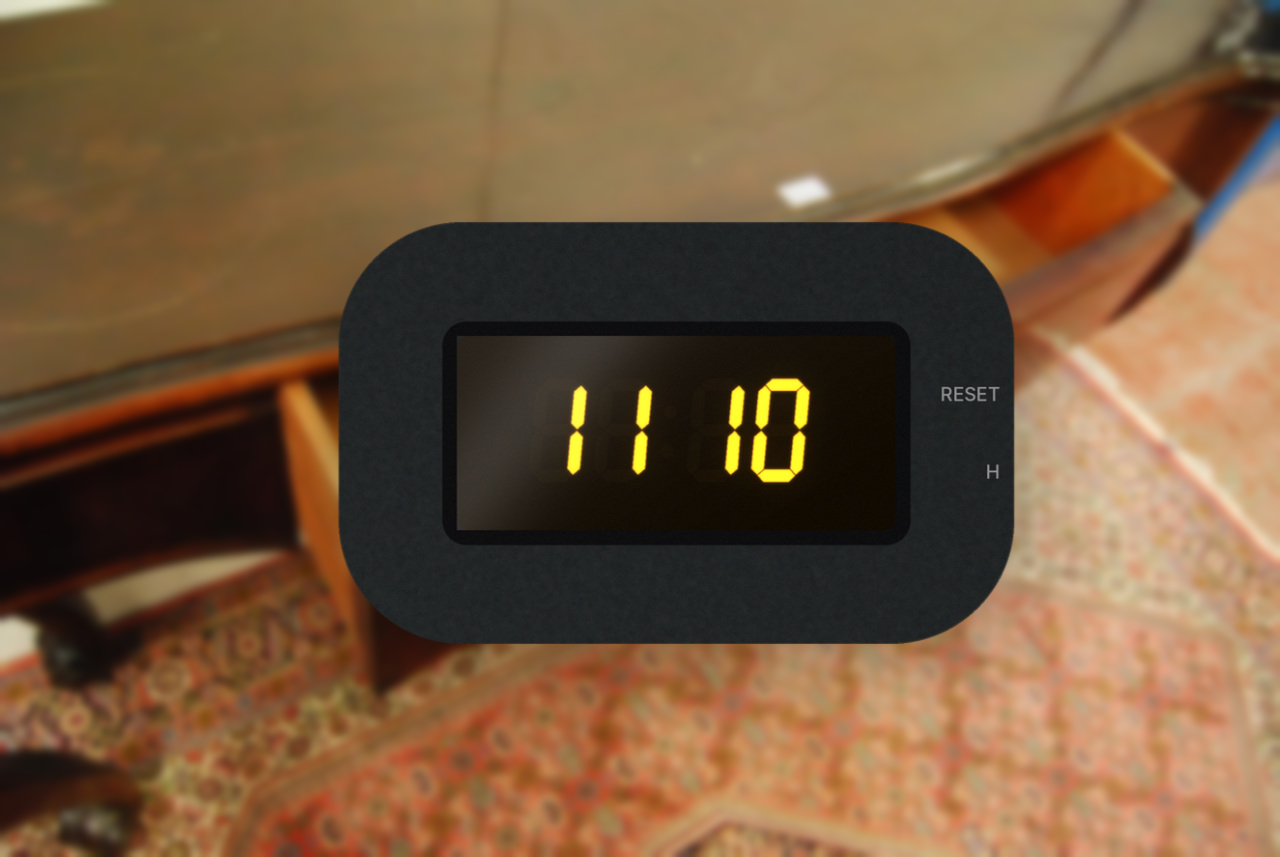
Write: 11 h 10 min
